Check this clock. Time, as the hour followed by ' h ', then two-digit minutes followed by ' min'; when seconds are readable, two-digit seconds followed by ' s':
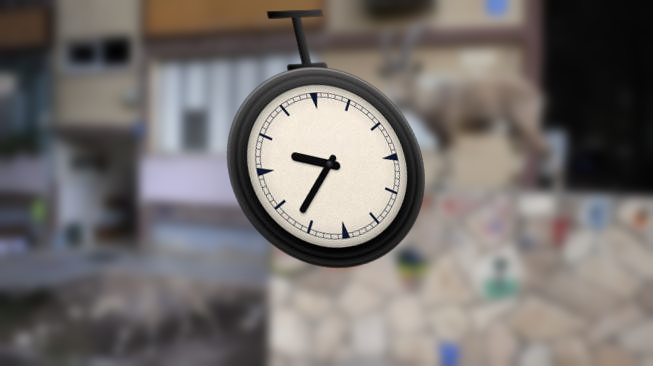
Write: 9 h 37 min
